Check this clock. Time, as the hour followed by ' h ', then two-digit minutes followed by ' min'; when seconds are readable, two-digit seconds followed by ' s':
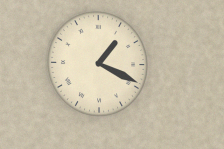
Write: 1 h 19 min
